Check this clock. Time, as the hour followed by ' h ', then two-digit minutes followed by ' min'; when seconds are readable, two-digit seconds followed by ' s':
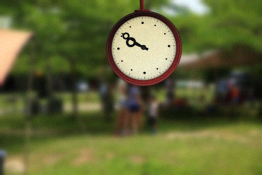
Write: 9 h 51 min
